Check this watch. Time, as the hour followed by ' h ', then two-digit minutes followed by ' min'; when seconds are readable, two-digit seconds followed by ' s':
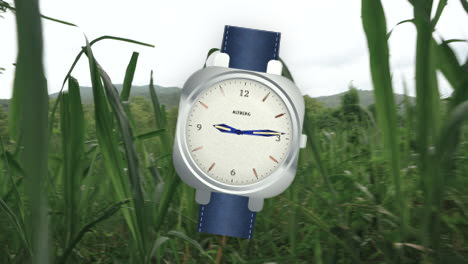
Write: 9 h 14 min
